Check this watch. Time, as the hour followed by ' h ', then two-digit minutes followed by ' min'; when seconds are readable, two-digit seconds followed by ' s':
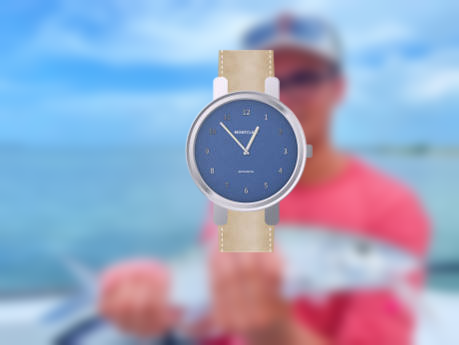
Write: 12 h 53 min
